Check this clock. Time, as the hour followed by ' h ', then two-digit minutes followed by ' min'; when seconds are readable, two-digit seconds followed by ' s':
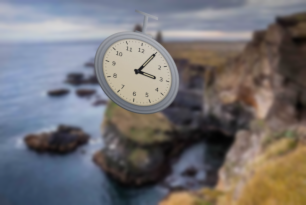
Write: 3 h 05 min
